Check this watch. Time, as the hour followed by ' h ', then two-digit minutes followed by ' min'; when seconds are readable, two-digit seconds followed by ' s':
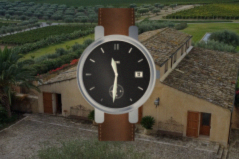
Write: 11 h 31 min
